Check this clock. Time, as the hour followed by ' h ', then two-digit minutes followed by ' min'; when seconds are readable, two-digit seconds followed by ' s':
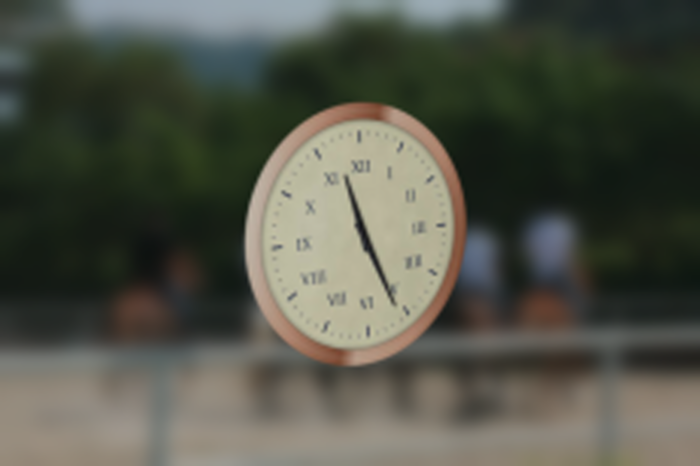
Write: 11 h 26 min
